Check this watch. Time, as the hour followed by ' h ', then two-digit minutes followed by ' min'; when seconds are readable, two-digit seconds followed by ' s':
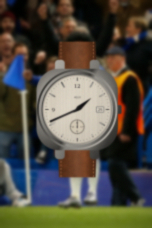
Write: 1 h 41 min
